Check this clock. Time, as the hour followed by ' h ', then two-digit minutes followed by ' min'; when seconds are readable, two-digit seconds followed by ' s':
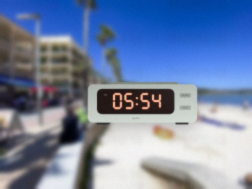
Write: 5 h 54 min
